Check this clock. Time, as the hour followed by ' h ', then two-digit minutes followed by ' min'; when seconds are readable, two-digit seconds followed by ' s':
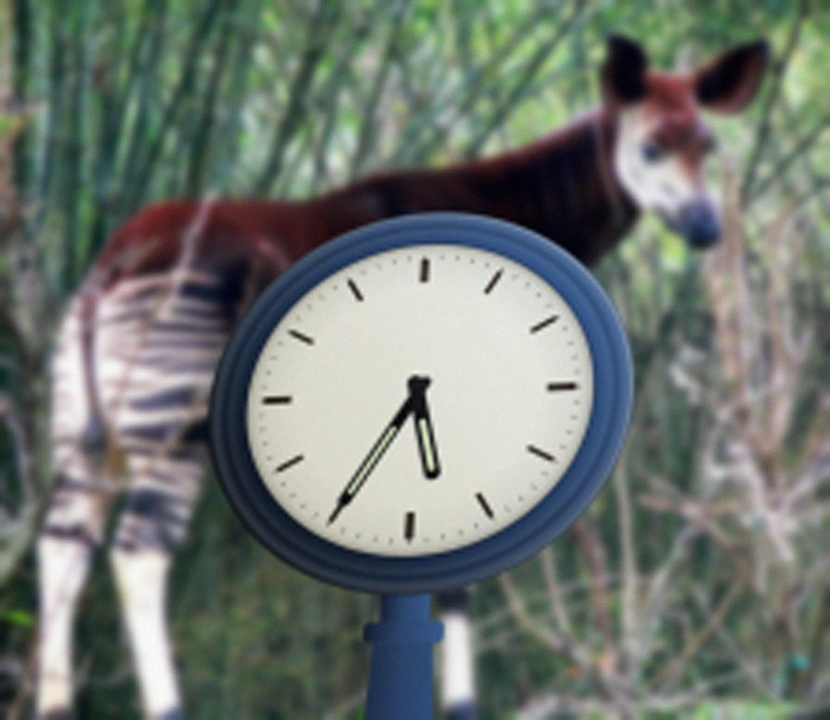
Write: 5 h 35 min
